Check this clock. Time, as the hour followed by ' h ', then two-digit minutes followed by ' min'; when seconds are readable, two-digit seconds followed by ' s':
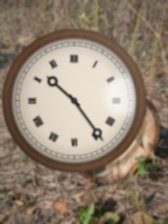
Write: 10 h 24 min
